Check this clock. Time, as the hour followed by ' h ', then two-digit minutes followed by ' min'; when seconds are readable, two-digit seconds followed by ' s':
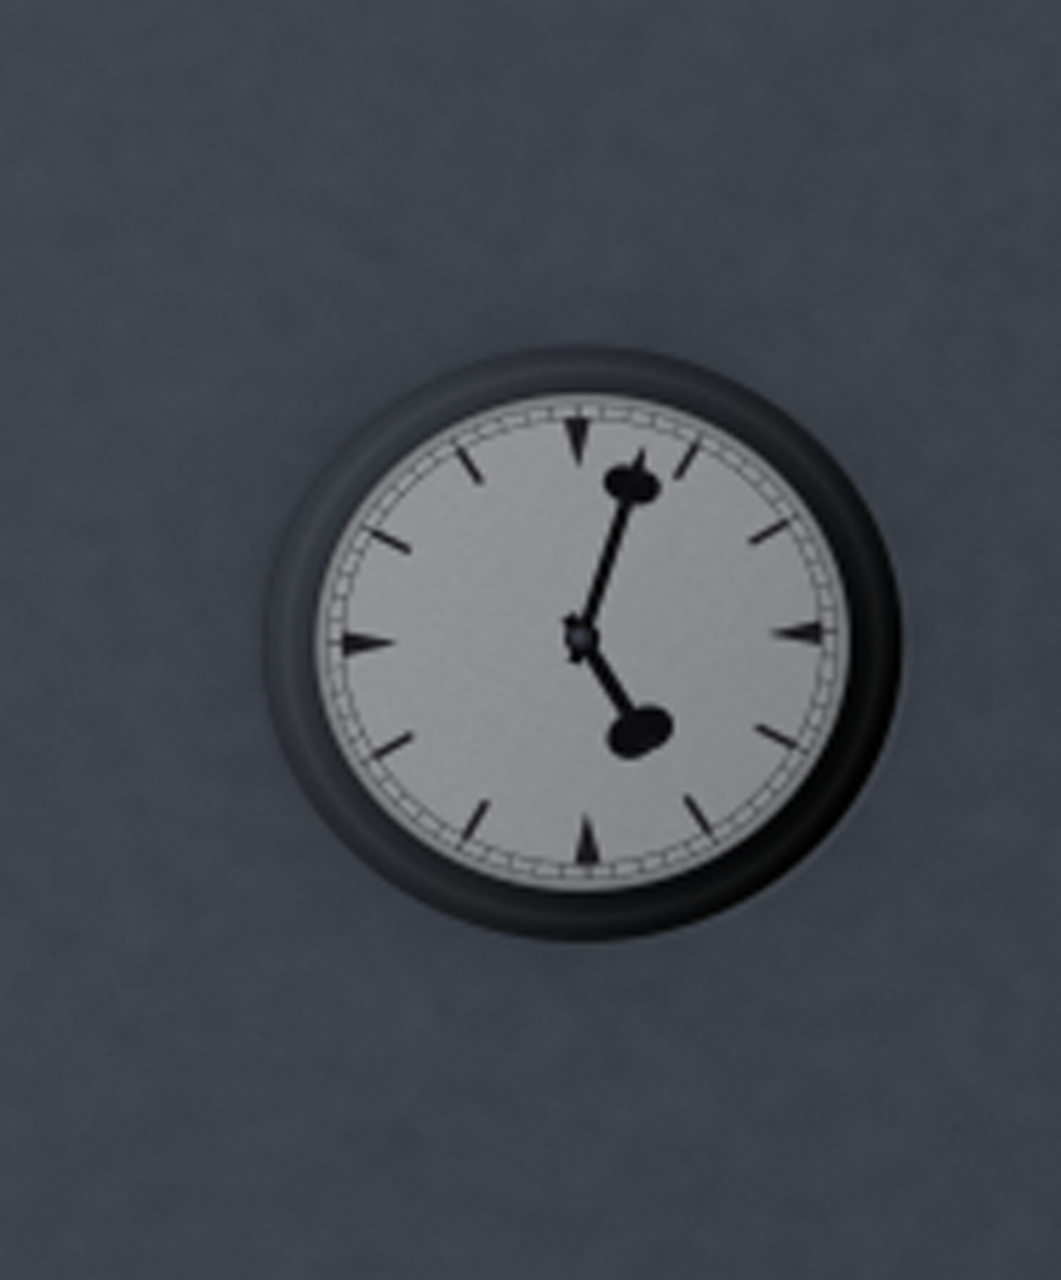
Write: 5 h 03 min
